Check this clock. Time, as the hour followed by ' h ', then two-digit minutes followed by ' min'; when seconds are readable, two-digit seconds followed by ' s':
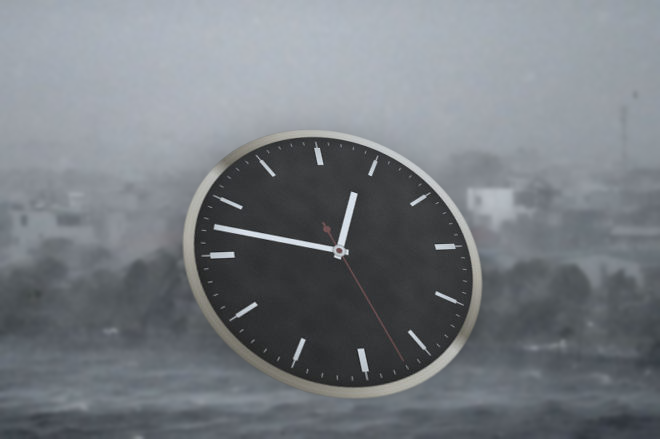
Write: 12 h 47 min 27 s
